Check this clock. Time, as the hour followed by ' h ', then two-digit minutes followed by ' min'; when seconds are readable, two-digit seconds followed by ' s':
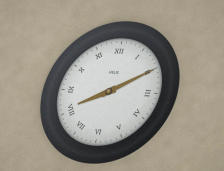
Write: 8 h 10 min
